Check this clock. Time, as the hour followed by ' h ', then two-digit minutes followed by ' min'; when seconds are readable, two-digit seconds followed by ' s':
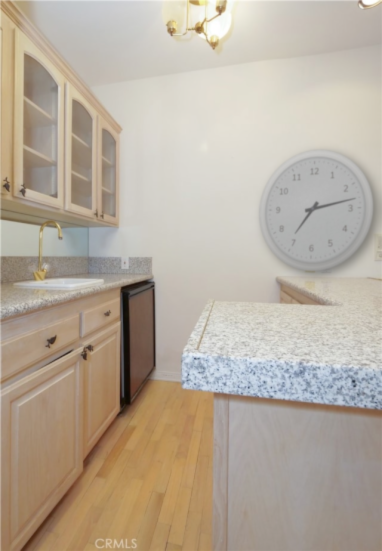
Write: 7 h 13 min
